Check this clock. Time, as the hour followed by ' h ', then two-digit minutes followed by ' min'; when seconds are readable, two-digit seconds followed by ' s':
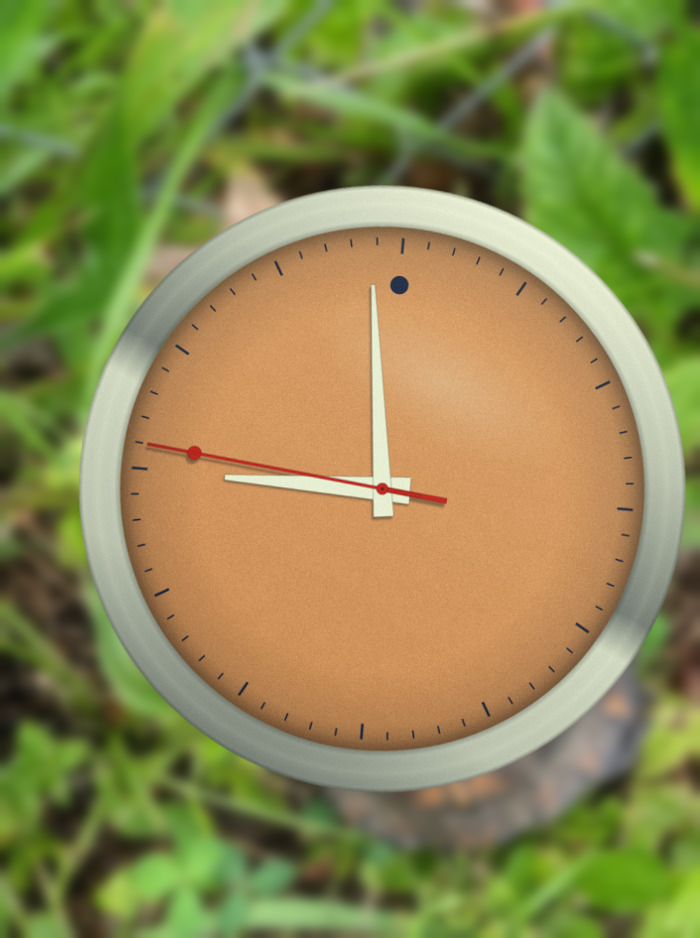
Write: 8 h 58 min 46 s
